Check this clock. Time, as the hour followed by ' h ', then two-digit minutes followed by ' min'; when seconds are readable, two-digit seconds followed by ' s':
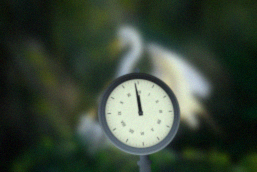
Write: 11 h 59 min
